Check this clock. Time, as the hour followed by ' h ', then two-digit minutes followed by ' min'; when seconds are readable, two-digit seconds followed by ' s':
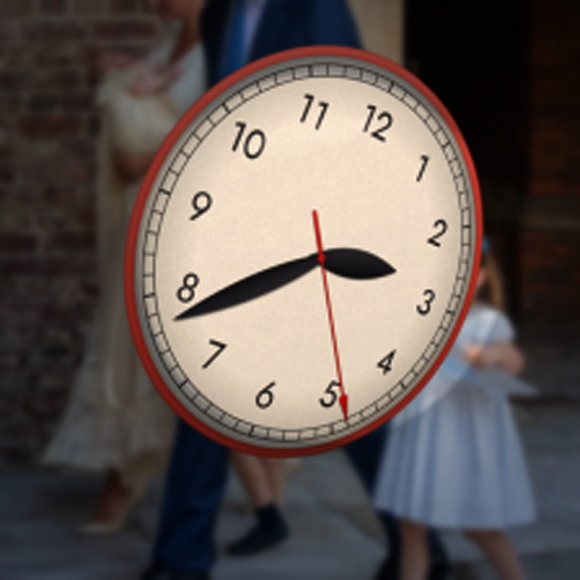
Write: 2 h 38 min 24 s
